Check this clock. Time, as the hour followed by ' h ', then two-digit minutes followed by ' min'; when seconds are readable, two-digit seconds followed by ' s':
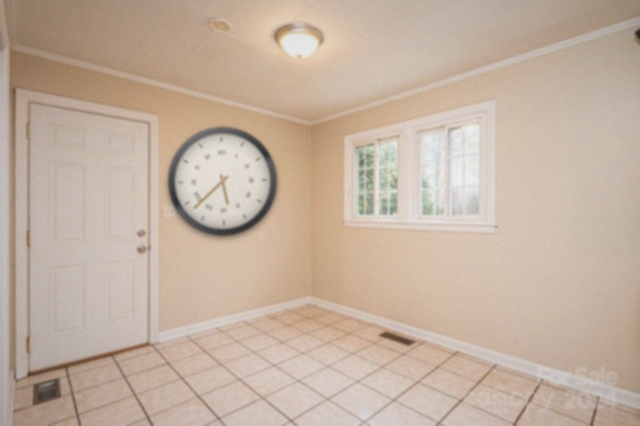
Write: 5 h 38 min
